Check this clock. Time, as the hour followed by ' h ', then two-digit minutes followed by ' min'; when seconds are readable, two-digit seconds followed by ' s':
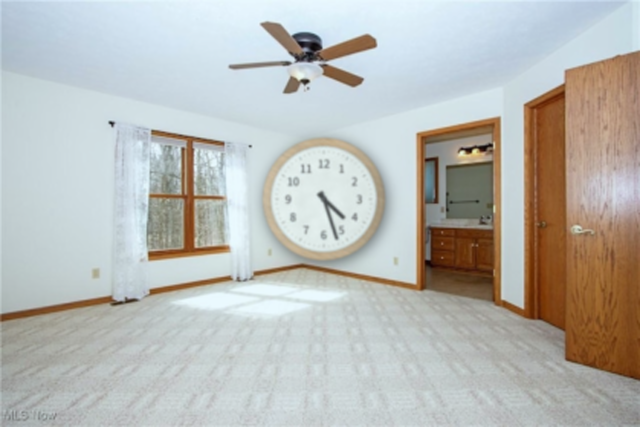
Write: 4 h 27 min
